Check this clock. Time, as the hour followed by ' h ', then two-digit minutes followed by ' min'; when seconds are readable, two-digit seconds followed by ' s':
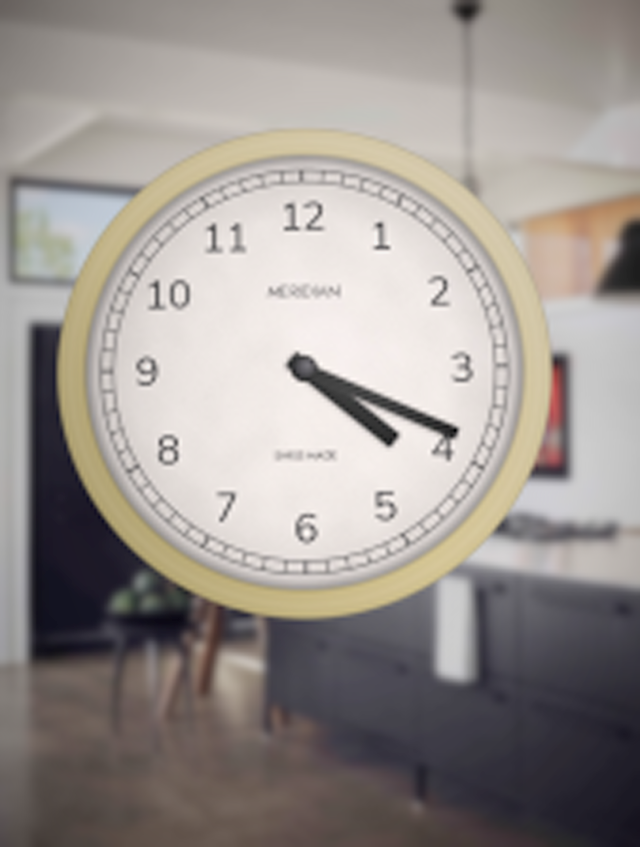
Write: 4 h 19 min
